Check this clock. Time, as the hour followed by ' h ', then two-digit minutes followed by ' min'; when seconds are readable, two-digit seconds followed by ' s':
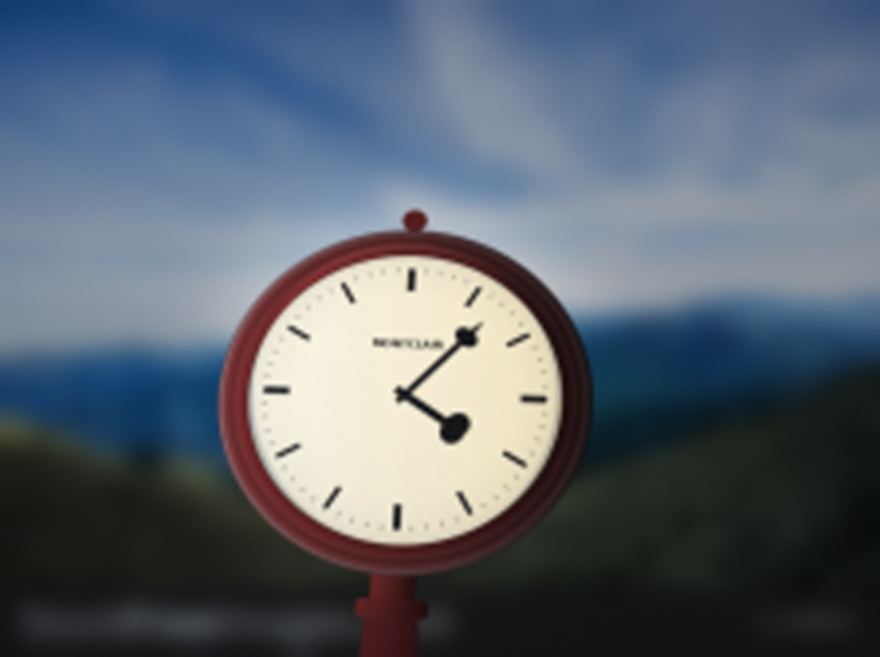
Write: 4 h 07 min
